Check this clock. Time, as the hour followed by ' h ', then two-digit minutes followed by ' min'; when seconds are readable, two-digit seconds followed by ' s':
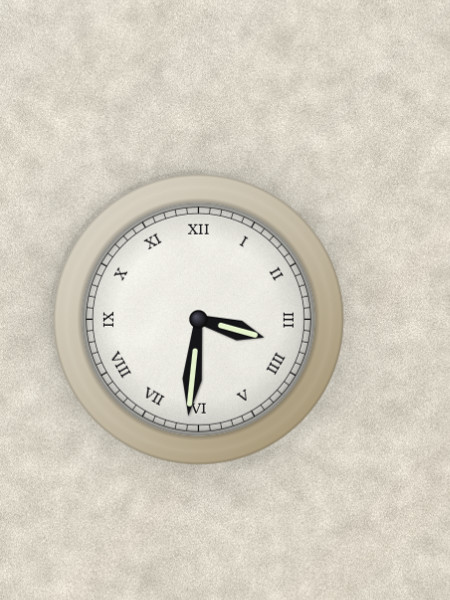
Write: 3 h 31 min
